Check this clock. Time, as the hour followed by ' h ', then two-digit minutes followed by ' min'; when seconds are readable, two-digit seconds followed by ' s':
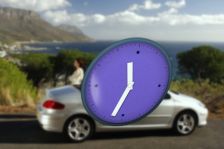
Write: 11 h 33 min
